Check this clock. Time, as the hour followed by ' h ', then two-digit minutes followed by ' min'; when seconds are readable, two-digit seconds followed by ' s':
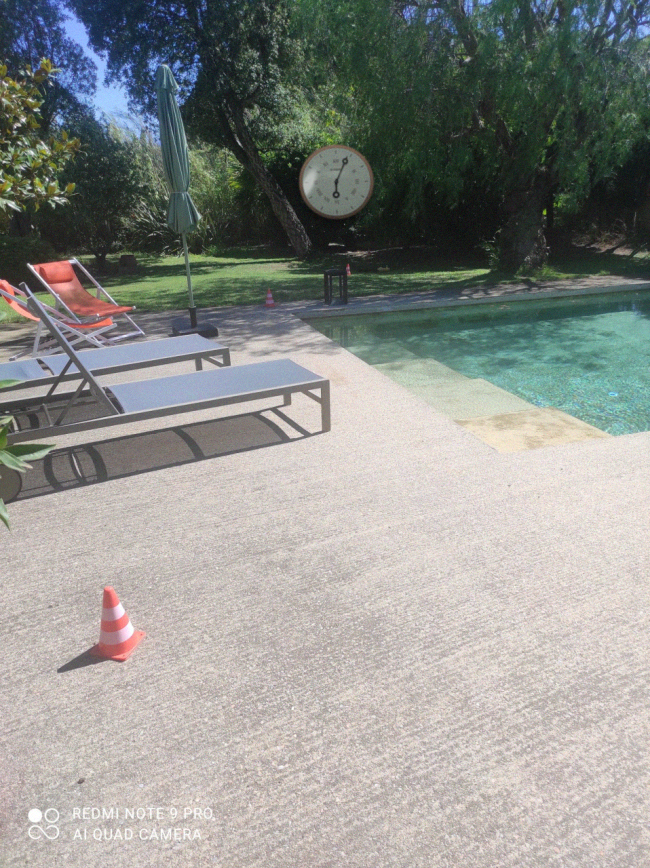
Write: 6 h 04 min
